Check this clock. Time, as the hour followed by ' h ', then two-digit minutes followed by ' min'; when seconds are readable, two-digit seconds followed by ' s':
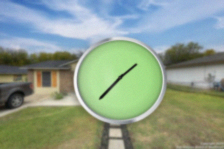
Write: 1 h 37 min
